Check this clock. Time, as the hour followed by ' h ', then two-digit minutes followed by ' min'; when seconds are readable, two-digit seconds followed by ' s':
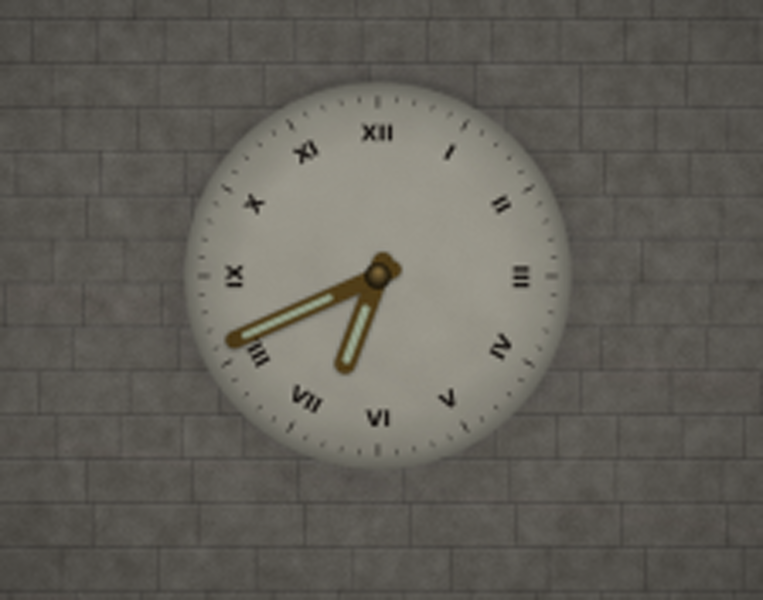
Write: 6 h 41 min
